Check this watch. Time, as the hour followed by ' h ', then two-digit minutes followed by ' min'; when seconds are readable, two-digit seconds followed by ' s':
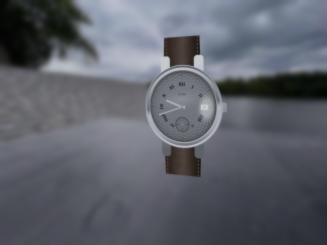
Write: 9 h 42 min
